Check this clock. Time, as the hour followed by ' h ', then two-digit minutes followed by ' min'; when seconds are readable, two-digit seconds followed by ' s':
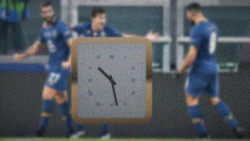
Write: 10 h 28 min
